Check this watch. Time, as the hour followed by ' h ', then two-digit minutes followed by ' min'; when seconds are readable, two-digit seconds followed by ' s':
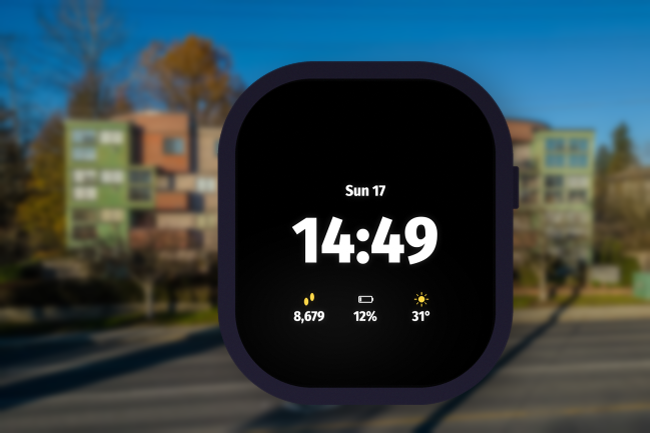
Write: 14 h 49 min
